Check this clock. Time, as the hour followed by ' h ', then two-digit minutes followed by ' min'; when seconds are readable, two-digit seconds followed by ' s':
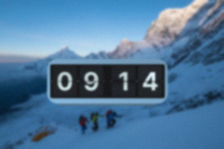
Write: 9 h 14 min
